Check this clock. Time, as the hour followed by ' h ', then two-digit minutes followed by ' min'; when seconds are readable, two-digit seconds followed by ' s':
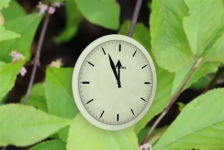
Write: 11 h 56 min
